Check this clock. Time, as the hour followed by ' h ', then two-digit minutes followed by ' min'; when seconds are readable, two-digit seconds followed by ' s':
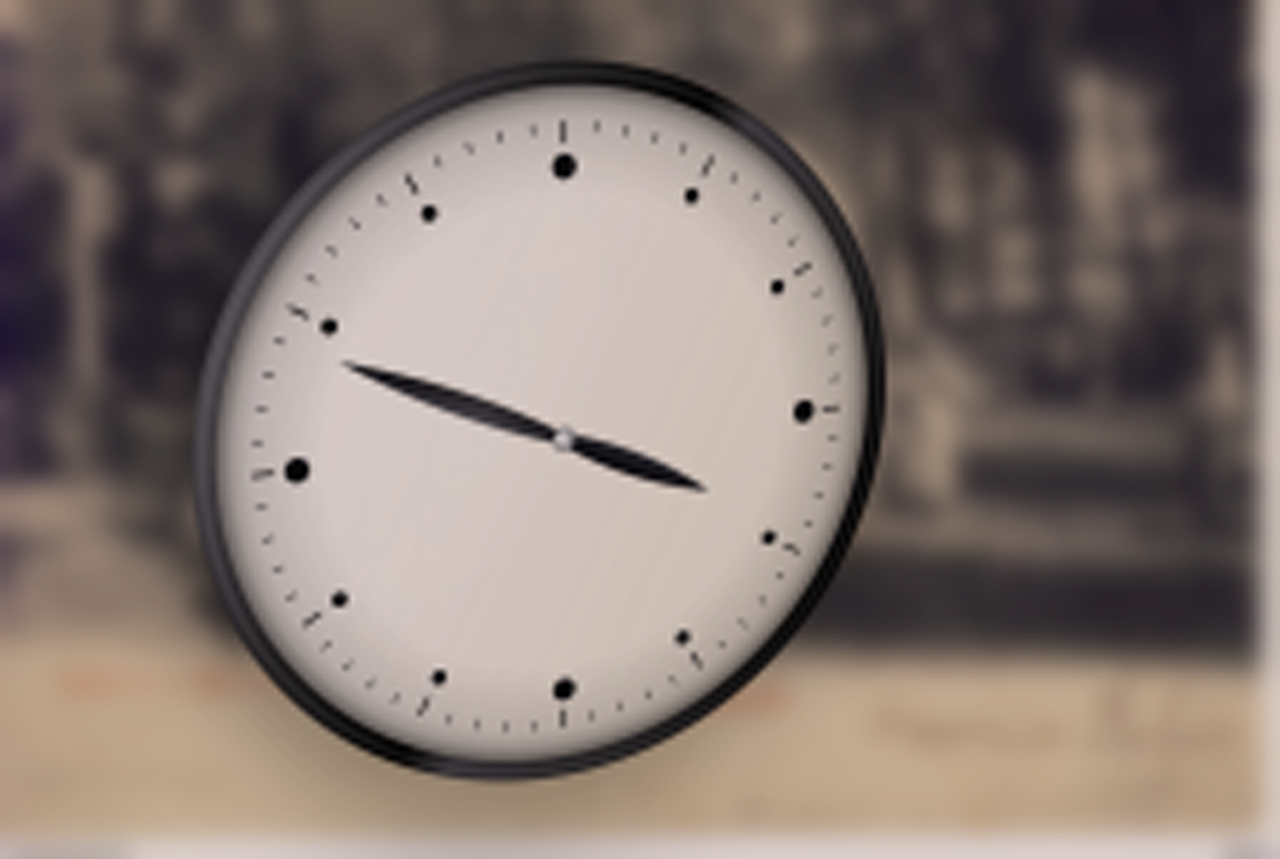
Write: 3 h 49 min
